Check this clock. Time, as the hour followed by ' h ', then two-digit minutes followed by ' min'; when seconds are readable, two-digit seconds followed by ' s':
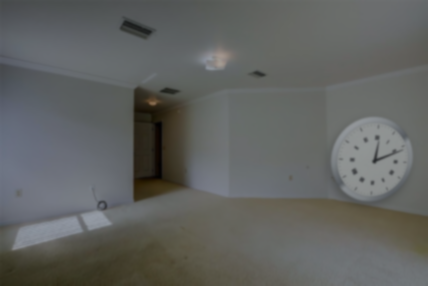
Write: 12 h 11 min
